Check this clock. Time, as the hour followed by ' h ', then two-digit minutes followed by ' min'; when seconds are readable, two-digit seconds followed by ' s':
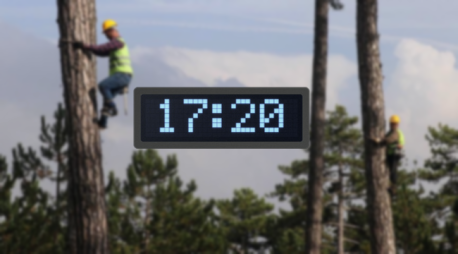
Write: 17 h 20 min
